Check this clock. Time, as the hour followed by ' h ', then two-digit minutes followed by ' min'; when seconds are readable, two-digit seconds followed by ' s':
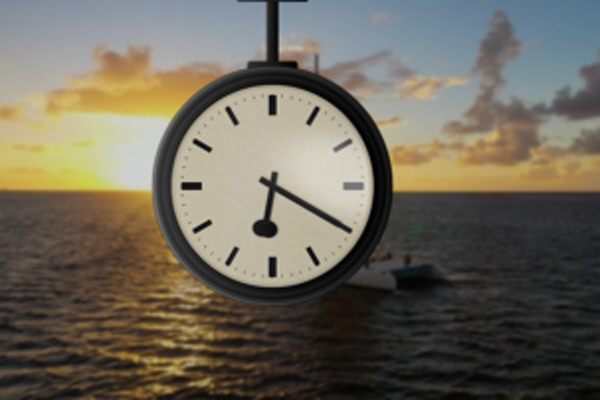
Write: 6 h 20 min
